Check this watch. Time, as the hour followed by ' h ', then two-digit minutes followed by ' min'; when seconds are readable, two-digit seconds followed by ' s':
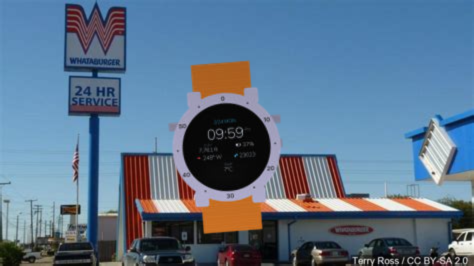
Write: 9 h 59 min
